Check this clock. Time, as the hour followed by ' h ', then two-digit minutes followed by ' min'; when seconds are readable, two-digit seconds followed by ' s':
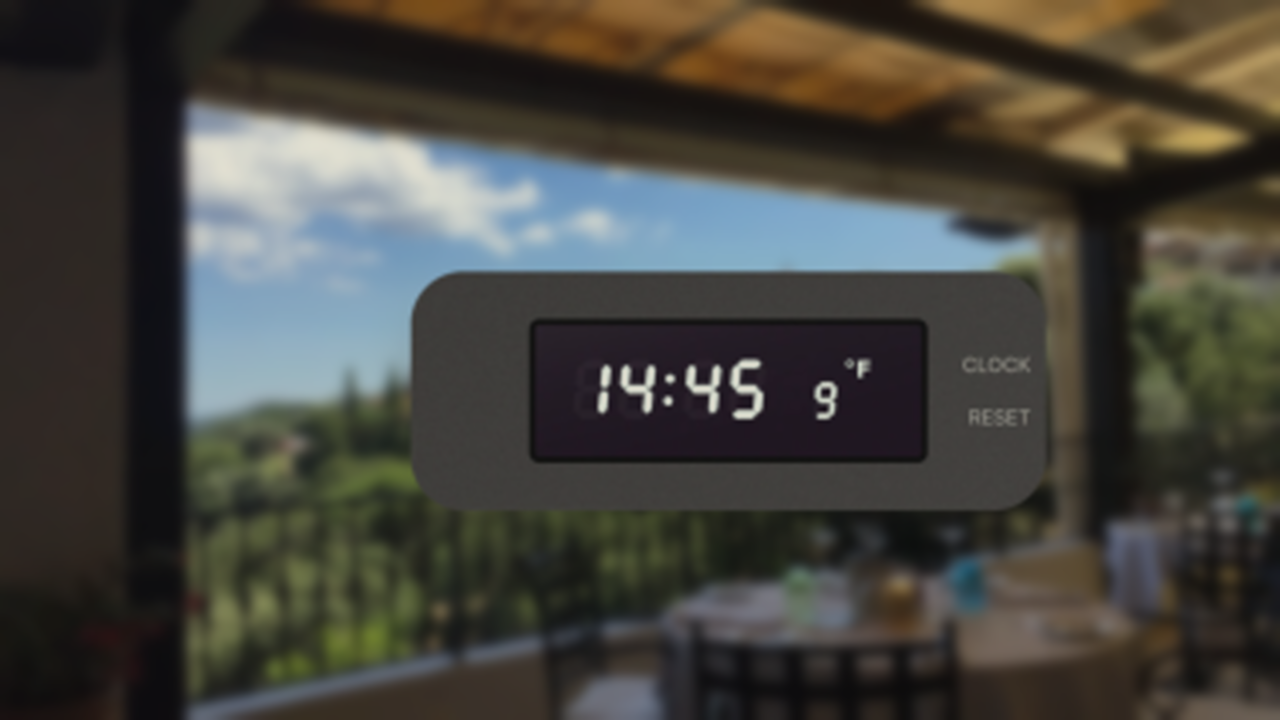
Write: 14 h 45 min
